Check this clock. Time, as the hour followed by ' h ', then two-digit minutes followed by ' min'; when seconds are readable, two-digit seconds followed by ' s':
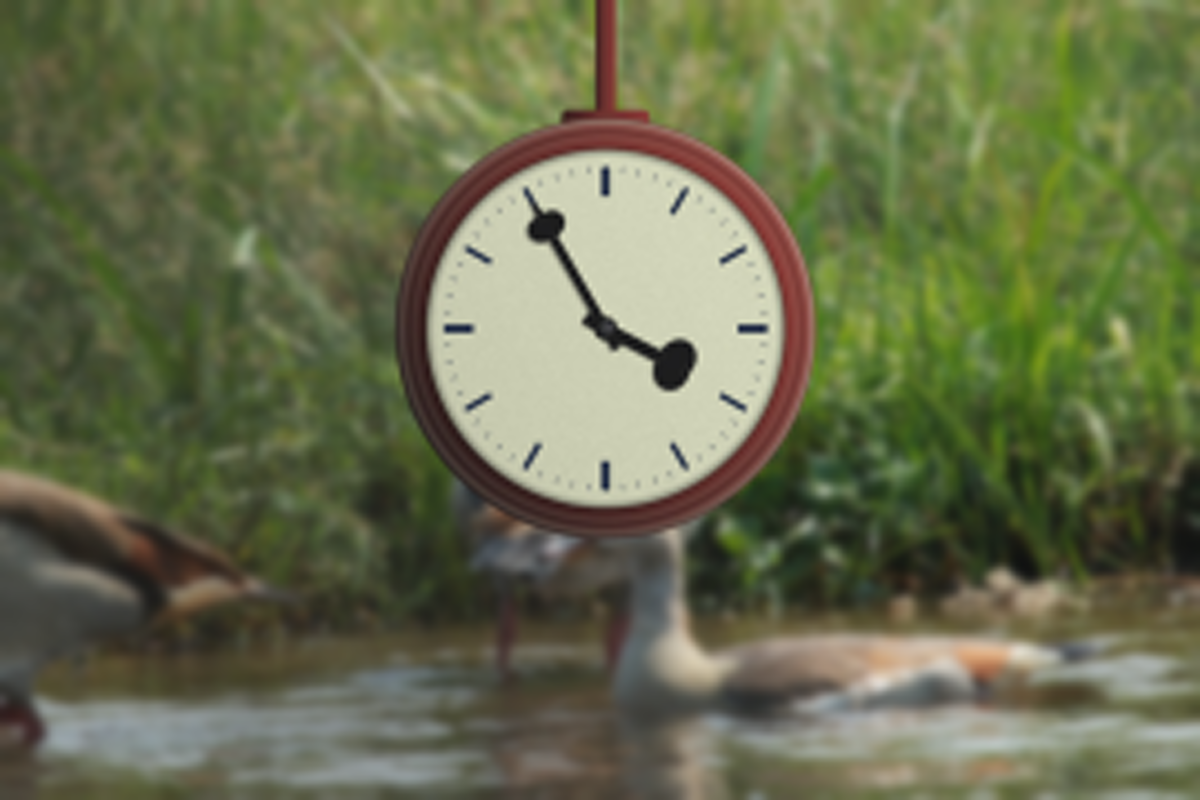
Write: 3 h 55 min
